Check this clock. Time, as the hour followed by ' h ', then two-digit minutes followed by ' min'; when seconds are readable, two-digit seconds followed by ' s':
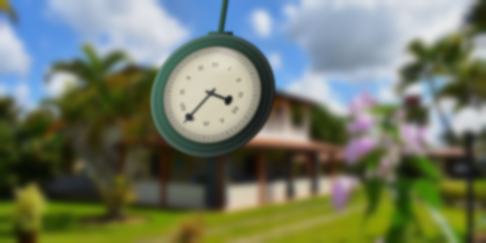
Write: 3 h 36 min
